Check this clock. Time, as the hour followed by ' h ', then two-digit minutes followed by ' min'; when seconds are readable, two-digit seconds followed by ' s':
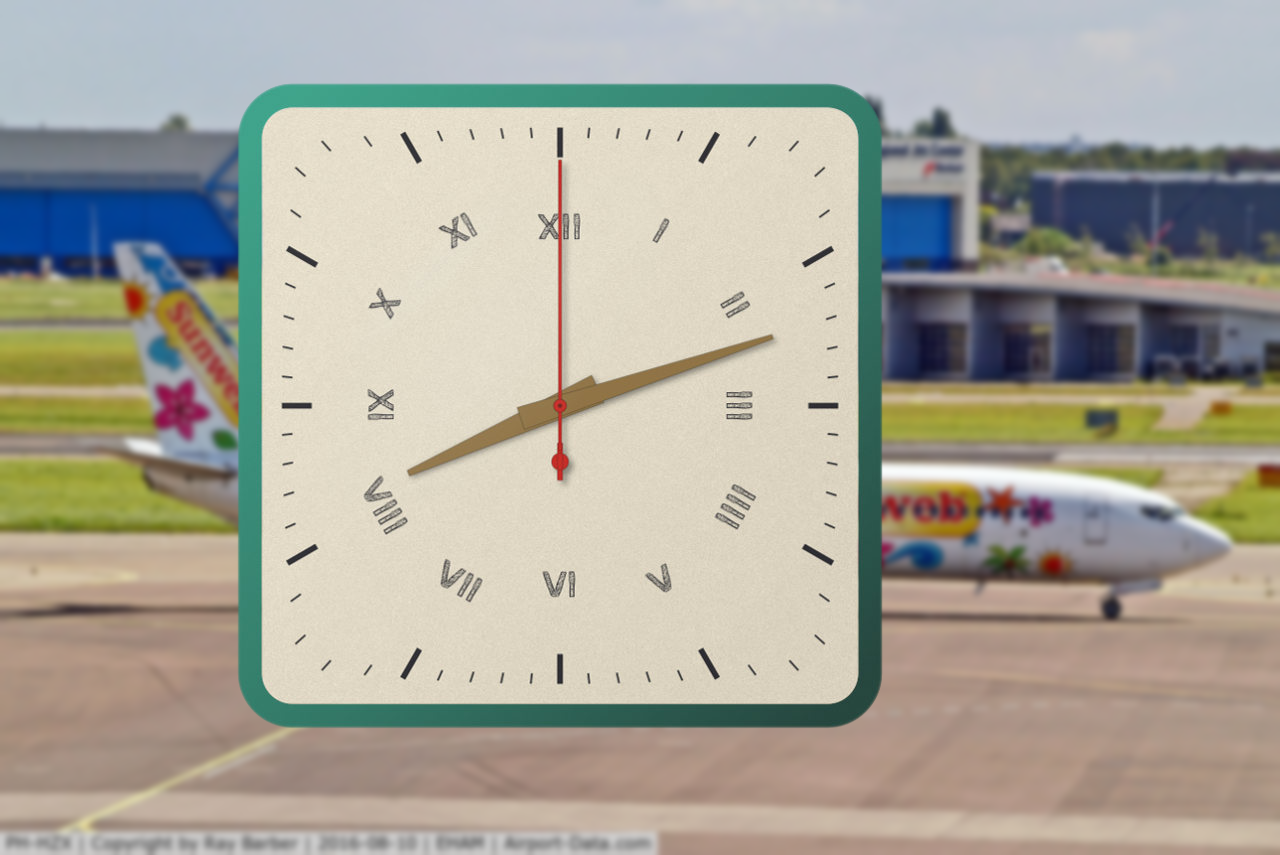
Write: 8 h 12 min 00 s
